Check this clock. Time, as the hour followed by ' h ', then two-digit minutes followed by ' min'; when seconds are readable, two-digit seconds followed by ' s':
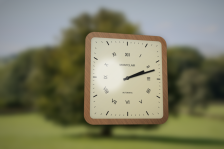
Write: 2 h 12 min
